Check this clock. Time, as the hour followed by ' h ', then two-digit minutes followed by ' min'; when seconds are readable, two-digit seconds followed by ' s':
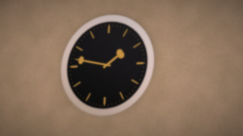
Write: 1 h 47 min
